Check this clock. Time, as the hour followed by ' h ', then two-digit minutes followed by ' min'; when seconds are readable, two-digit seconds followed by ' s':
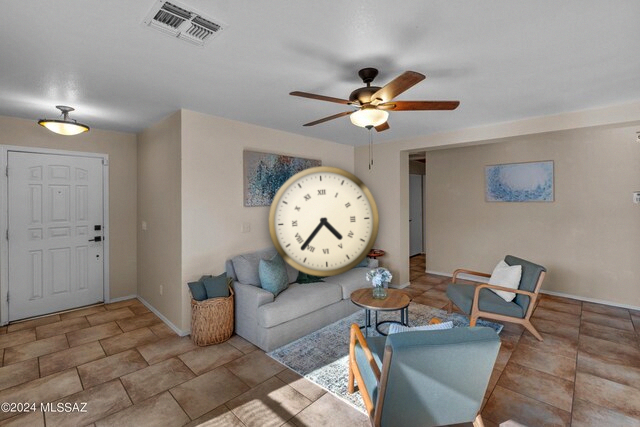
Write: 4 h 37 min
